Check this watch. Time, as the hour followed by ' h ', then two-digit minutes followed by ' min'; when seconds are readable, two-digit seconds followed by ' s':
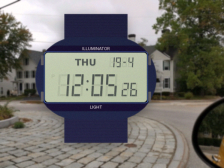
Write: 12 h 05 min 26 s
